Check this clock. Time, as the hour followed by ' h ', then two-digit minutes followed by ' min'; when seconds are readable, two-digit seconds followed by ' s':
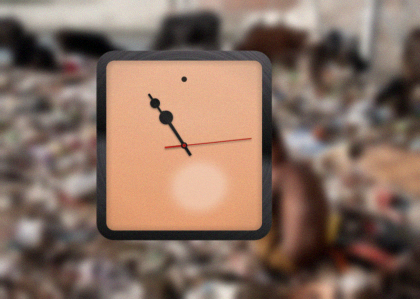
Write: 10 h 54 min 14 s
